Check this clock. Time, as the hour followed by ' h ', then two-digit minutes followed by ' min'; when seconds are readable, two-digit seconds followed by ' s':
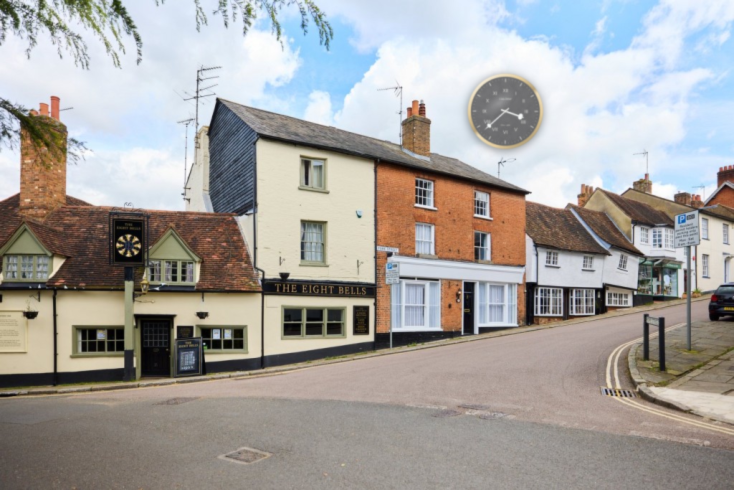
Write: 3 h 38 min
